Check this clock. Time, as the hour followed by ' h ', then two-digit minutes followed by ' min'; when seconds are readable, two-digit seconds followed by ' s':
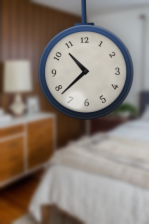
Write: 10 h 38 min
